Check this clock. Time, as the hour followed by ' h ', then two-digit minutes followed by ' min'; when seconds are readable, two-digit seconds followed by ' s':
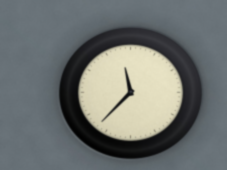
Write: 11 h 37 min
